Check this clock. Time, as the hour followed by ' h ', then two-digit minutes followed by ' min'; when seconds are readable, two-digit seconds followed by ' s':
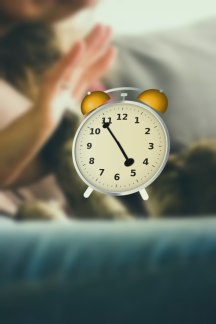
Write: 4 h 54 min
